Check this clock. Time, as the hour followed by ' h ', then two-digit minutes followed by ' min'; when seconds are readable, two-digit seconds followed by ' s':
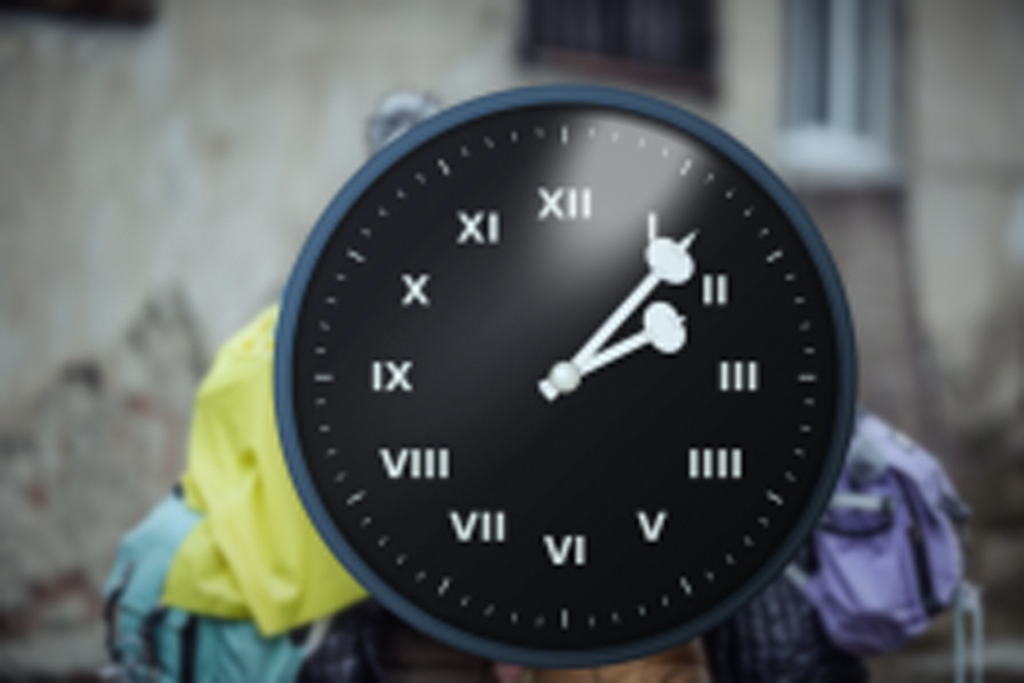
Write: 2 h 07 min
